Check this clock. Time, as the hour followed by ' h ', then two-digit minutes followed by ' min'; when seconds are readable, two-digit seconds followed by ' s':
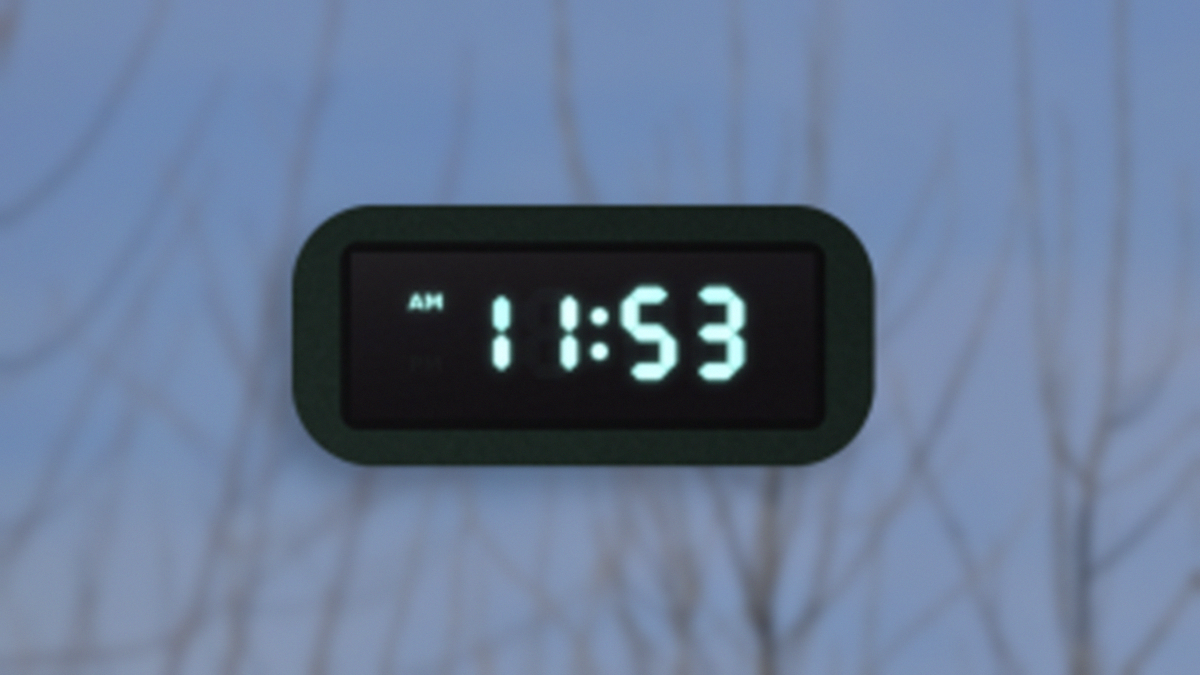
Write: 11 h 53 min
